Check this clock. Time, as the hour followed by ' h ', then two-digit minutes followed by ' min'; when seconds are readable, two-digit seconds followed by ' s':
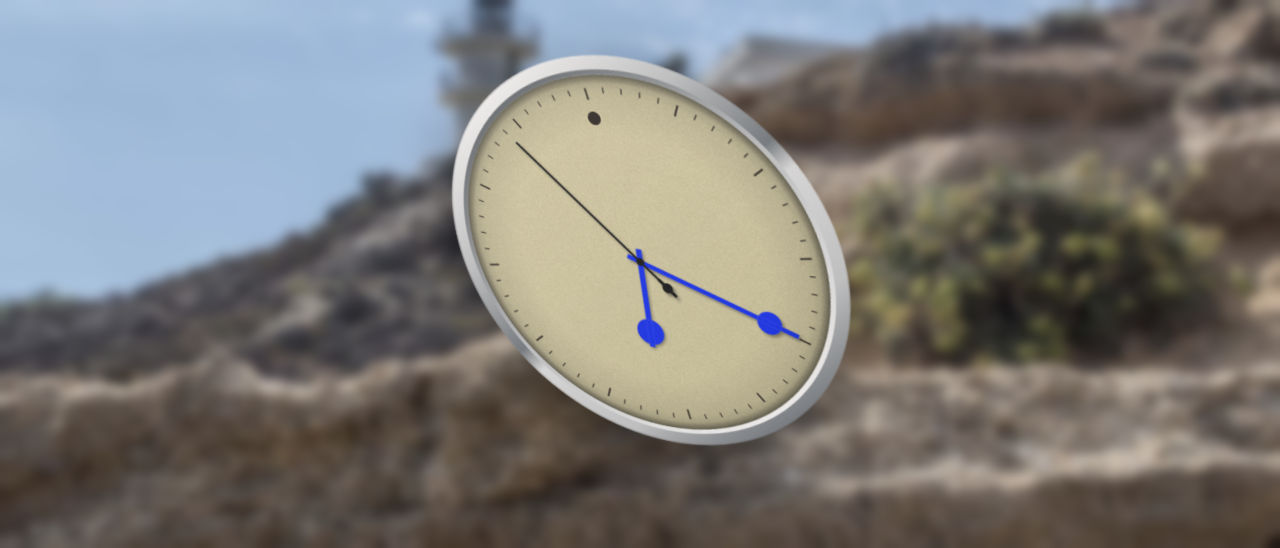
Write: 6 h 19 min 54 s
